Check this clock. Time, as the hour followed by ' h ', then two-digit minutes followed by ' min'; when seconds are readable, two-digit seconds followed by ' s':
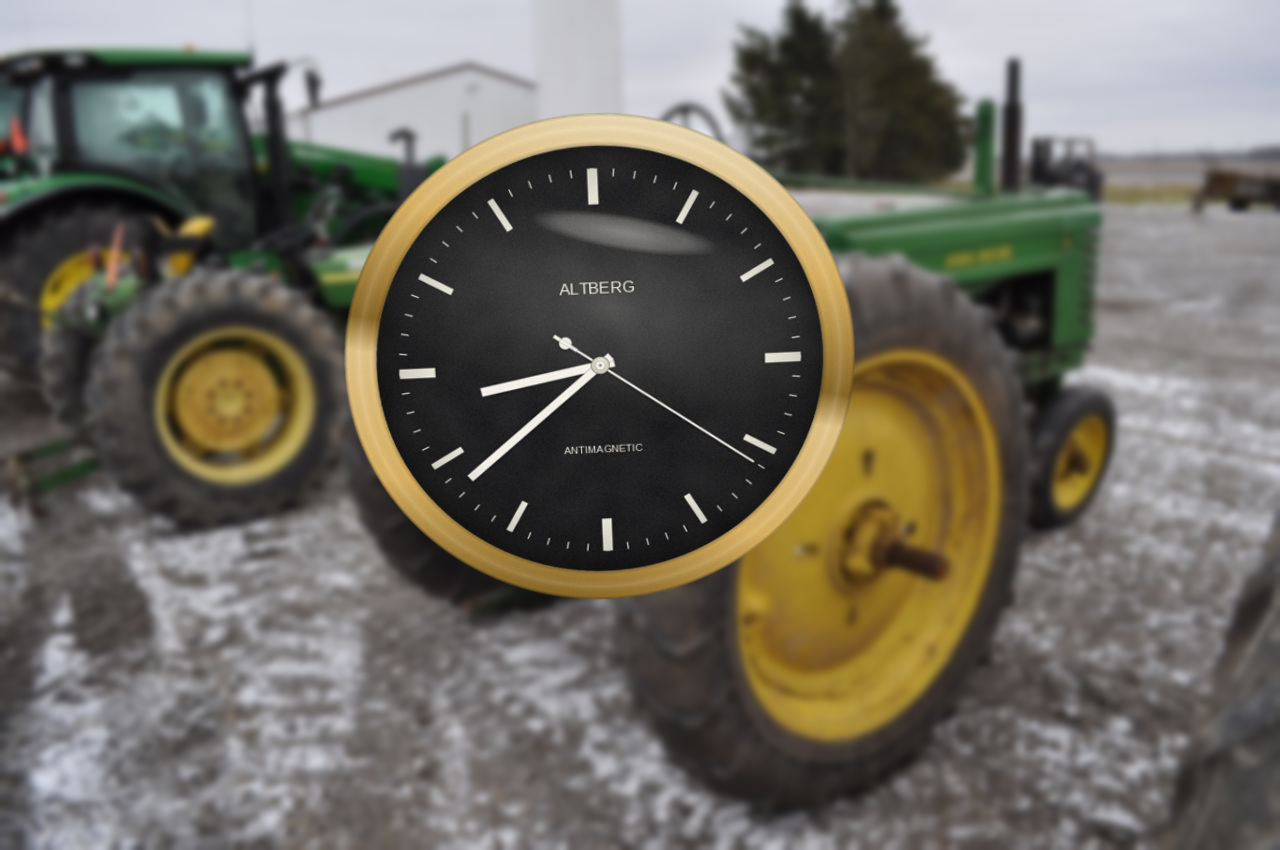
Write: 8 h 38 min 21 s
